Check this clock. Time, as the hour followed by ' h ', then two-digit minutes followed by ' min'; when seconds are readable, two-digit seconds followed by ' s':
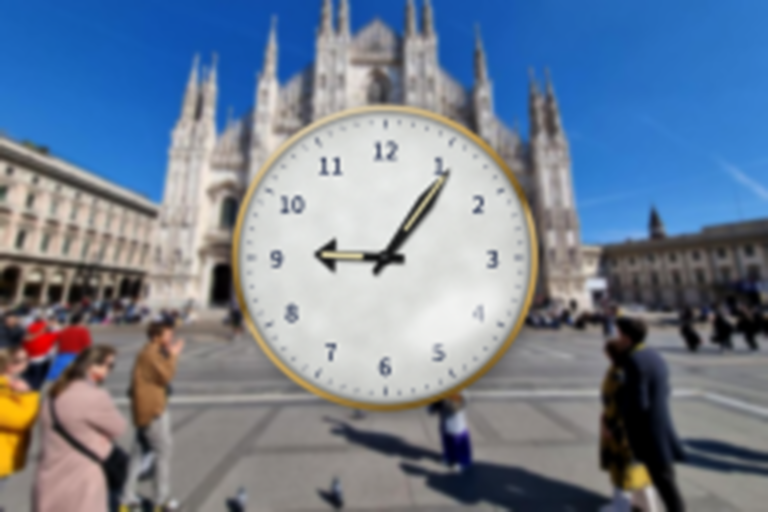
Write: 9 h 06 min
